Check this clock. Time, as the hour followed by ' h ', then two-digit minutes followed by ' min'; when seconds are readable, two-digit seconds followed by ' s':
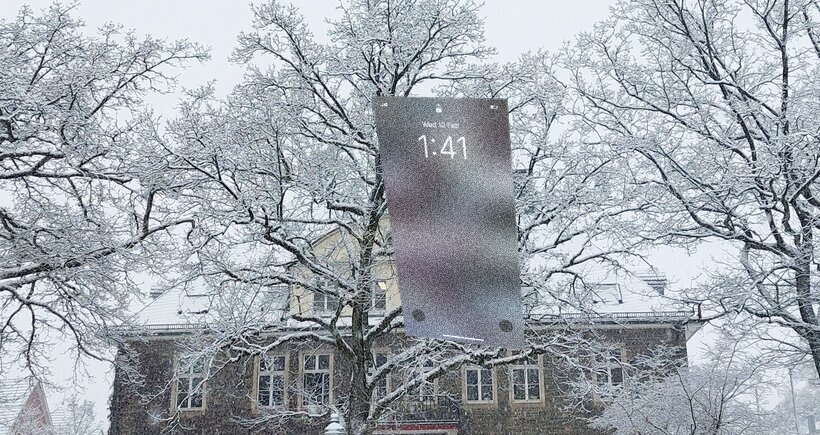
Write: 1 h 41 min
